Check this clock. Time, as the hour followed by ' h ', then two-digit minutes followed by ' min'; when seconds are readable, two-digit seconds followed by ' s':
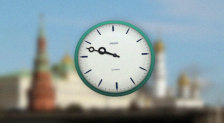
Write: 9 h 48 min
